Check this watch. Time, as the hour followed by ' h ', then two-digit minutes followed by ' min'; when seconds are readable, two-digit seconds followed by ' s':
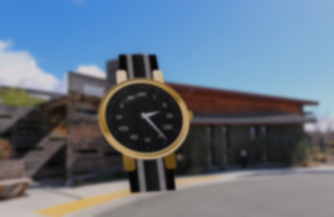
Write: 2 h 24 min
